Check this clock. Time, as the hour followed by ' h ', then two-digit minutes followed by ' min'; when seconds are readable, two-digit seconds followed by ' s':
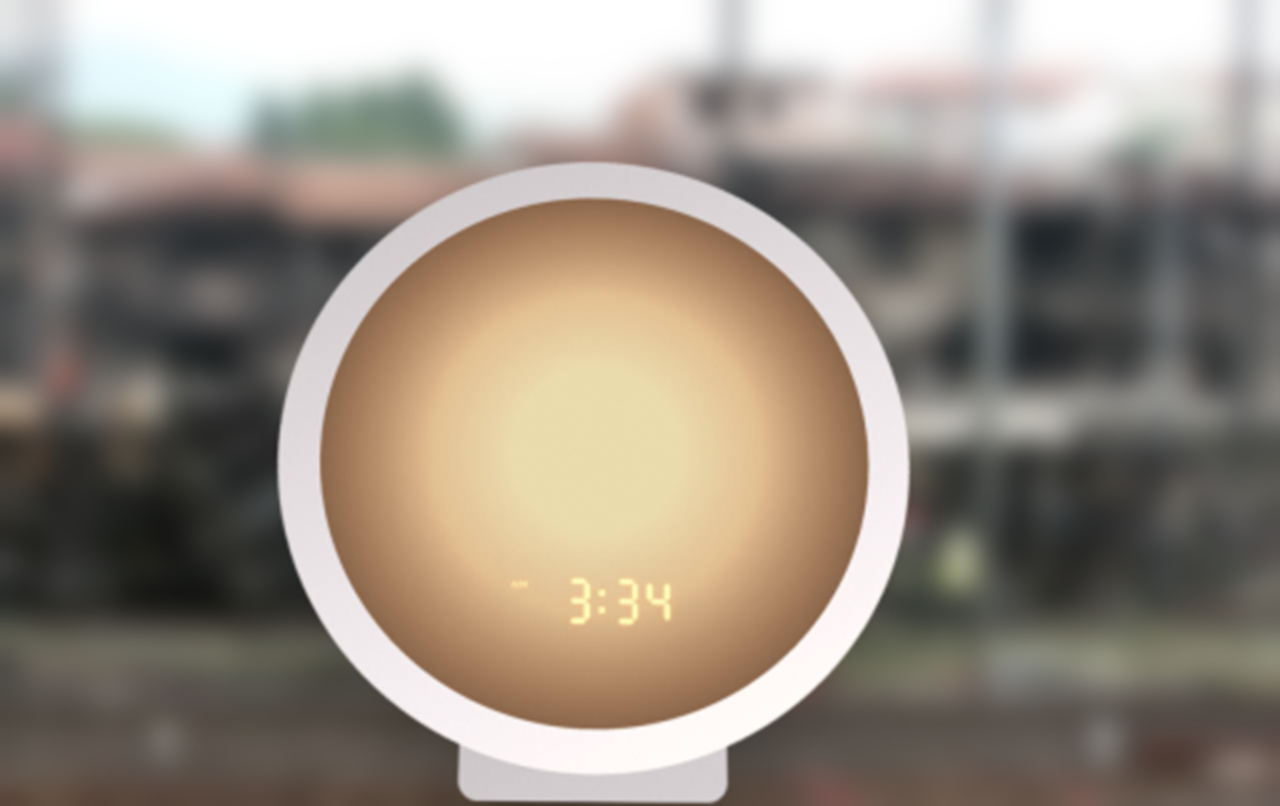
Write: 3 h 34 min
